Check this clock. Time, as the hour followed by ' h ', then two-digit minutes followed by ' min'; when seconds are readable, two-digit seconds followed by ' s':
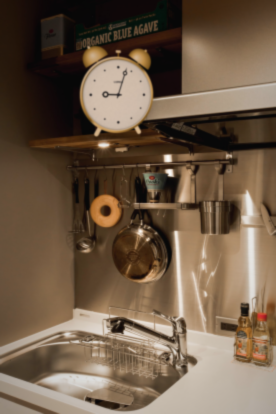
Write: 9 h 03 min
